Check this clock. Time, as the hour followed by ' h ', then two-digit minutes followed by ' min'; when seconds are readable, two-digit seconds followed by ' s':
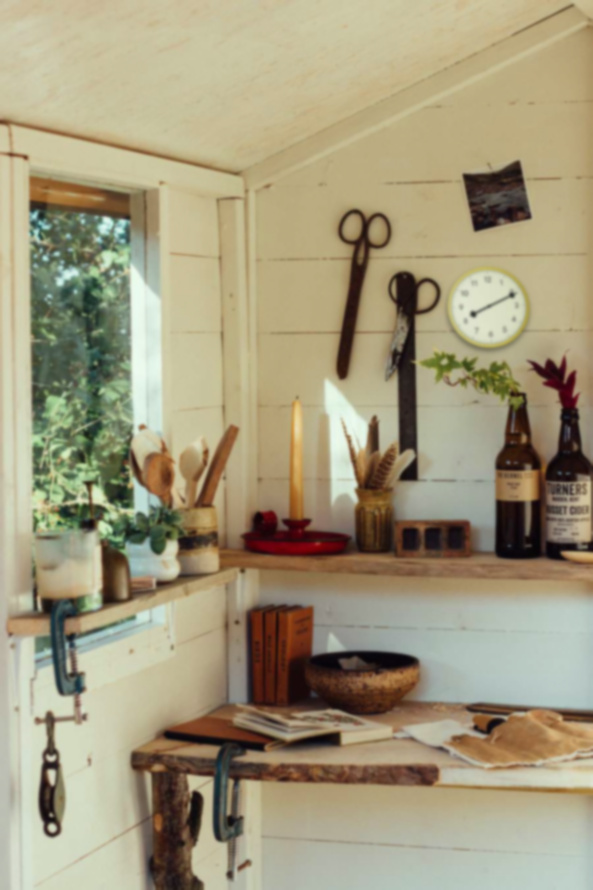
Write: 8 h 11 min
